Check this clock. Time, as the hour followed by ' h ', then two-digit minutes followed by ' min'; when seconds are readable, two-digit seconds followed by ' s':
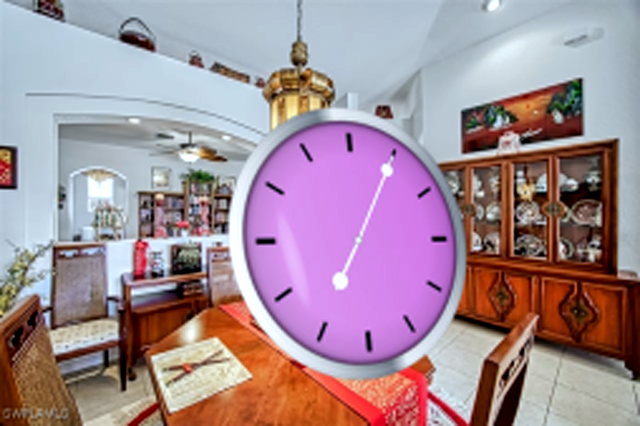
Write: 7 h 05 min
